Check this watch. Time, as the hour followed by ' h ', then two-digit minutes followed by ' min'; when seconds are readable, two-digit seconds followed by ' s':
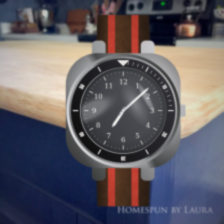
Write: 7 h 08 min
